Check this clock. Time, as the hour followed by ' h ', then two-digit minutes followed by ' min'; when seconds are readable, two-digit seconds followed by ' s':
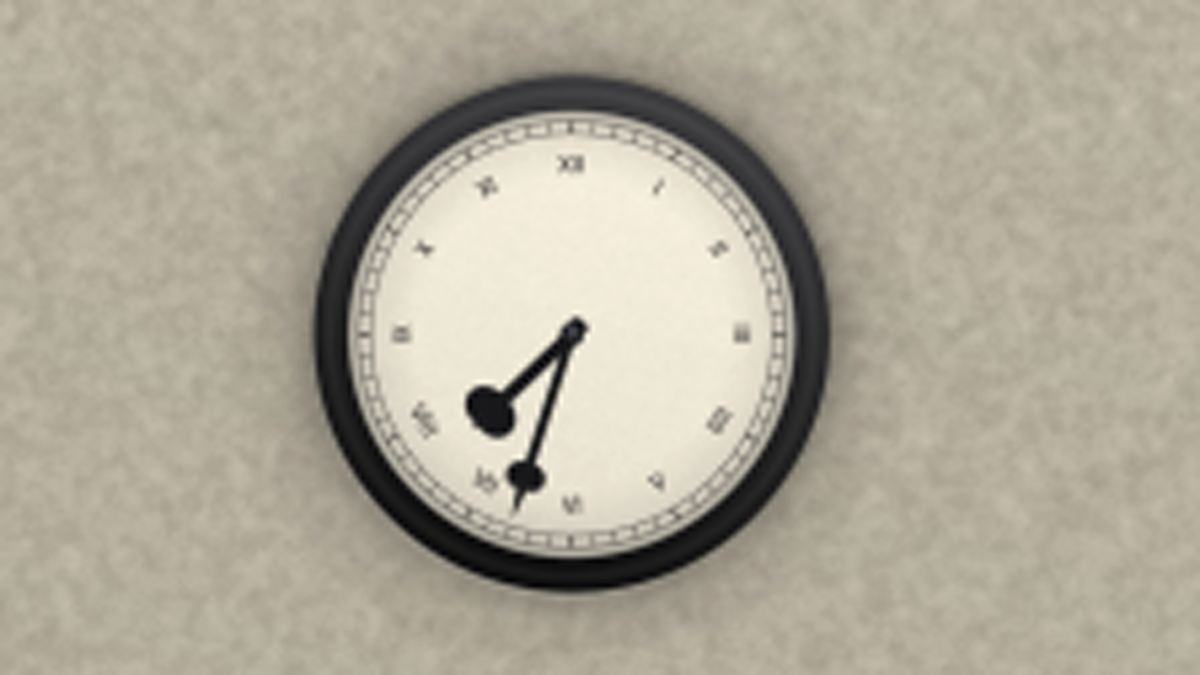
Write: 7 h 33 min
